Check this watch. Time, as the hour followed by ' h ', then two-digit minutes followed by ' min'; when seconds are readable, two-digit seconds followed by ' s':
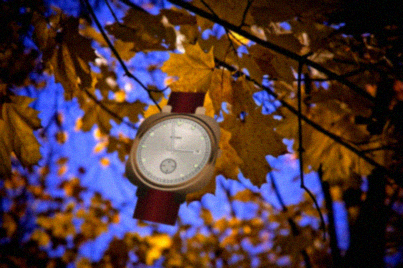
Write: 2 h 58 min
